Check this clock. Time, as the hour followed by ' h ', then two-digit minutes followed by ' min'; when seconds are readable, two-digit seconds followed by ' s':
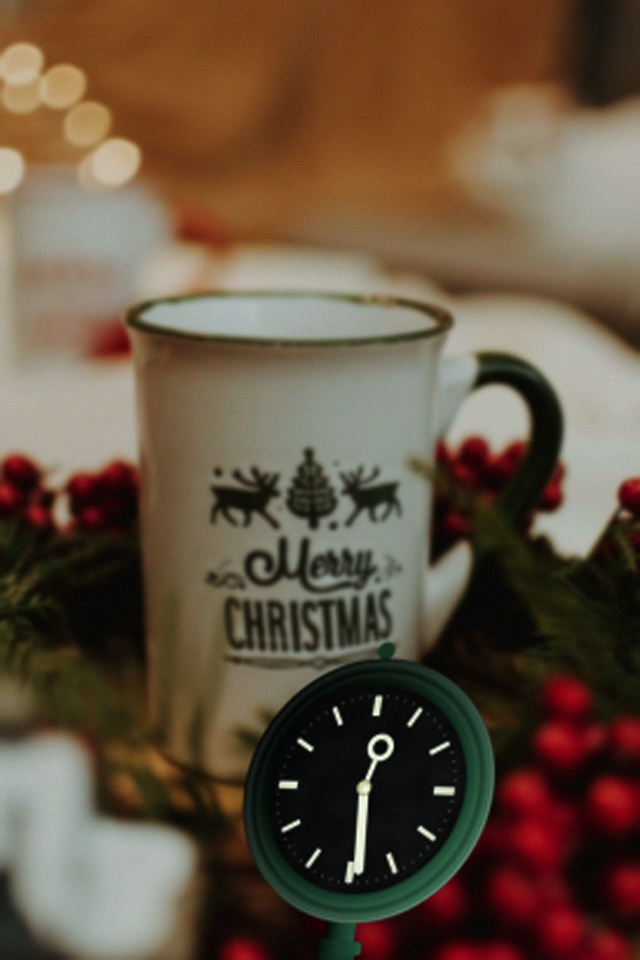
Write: 12 h 29 min
